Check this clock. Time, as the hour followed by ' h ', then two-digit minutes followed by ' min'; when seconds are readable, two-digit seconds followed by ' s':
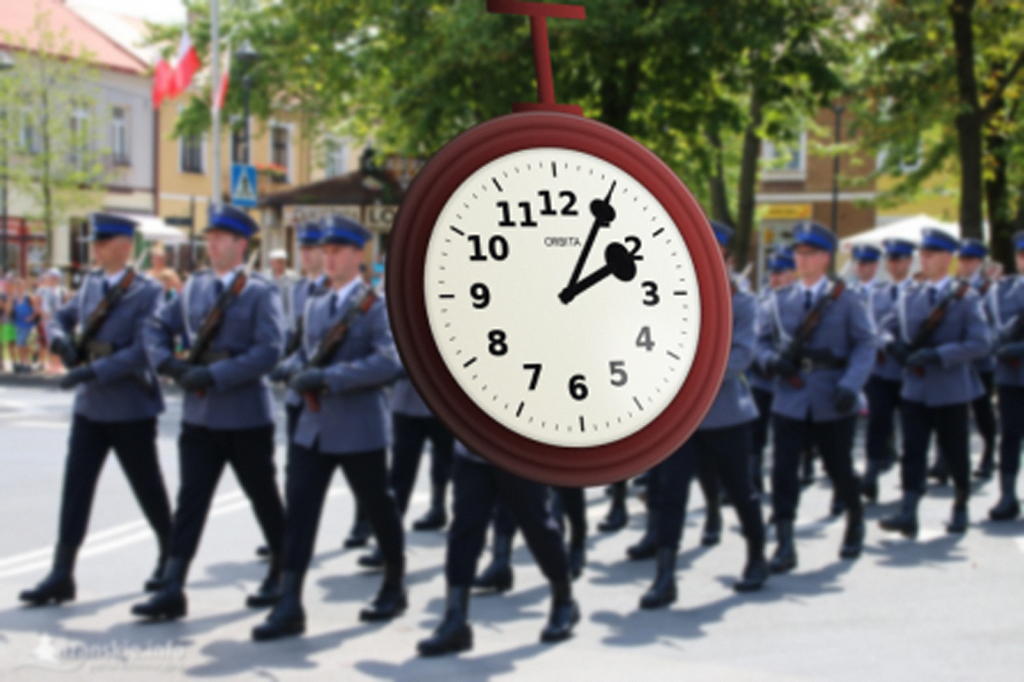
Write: 2 h 05 min
